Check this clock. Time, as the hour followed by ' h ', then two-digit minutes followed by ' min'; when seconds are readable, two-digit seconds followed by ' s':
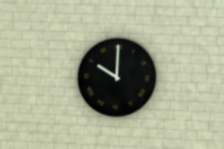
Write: 10 h 00 min
